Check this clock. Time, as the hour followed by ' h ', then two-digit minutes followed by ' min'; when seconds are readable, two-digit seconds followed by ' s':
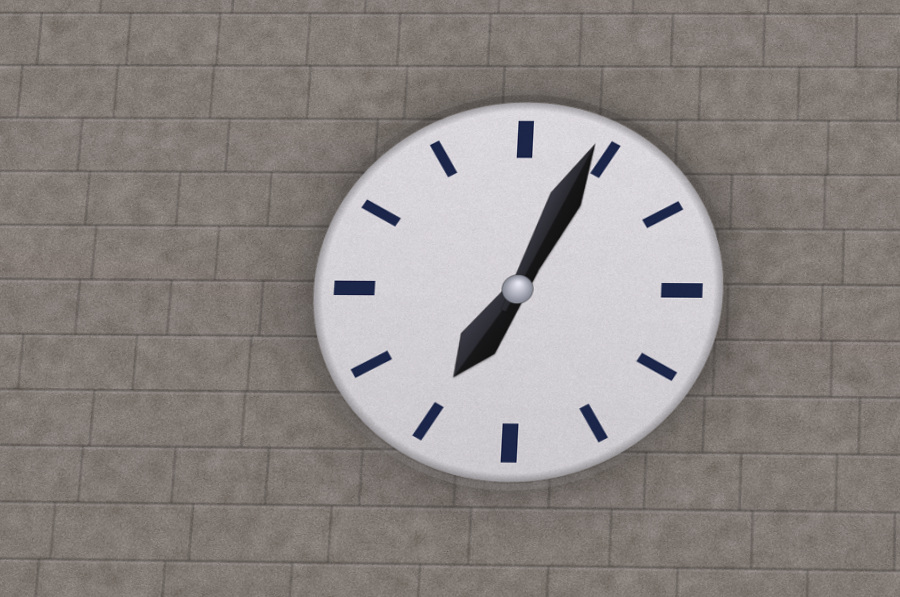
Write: 7 h 04 min
